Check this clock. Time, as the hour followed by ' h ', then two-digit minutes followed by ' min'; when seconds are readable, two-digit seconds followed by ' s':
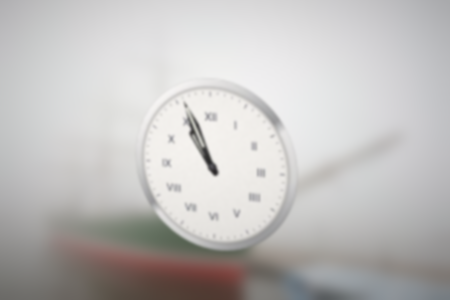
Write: 10 h 56 min
